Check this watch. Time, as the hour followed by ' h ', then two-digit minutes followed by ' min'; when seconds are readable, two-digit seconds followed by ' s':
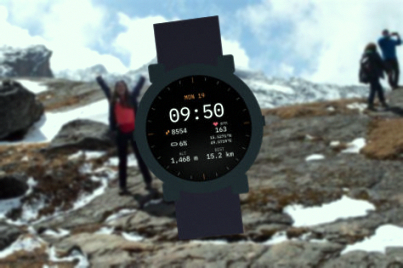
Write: 9 h 50 min
